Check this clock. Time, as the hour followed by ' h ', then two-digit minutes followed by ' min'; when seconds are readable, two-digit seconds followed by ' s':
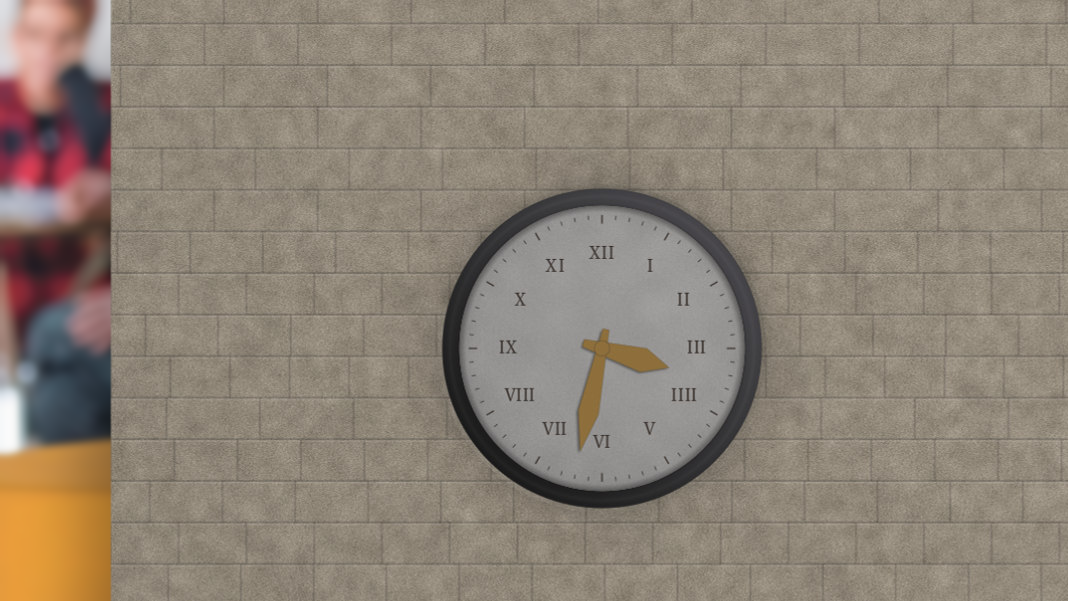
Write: 3 h 32 min
